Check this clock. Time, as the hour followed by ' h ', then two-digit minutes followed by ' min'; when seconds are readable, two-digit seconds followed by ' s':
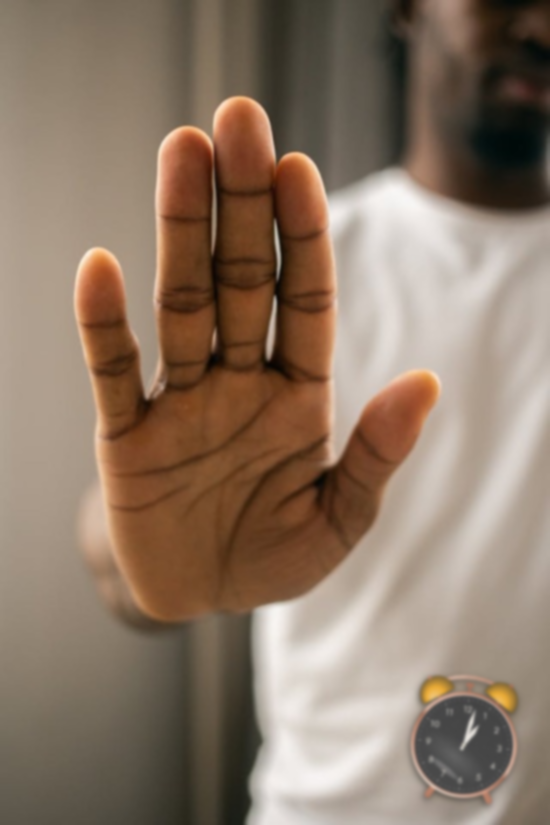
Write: 1 h 02 min
